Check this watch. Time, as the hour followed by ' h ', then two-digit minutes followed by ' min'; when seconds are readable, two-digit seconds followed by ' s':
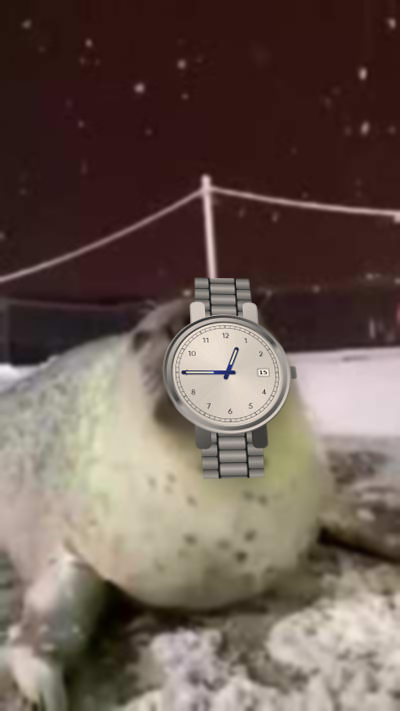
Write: 12 h 45 min
